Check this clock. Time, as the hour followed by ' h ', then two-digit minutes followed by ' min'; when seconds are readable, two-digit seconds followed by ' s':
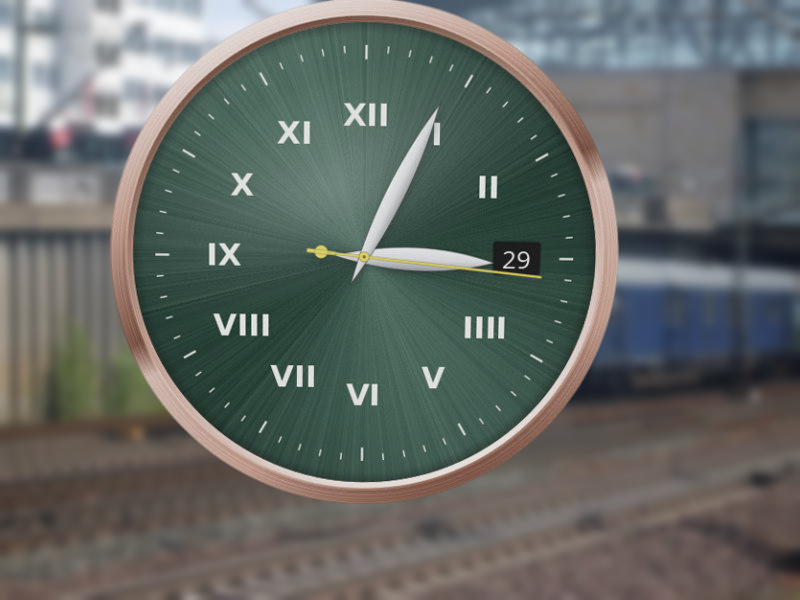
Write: 3 h 04 min 16 s
